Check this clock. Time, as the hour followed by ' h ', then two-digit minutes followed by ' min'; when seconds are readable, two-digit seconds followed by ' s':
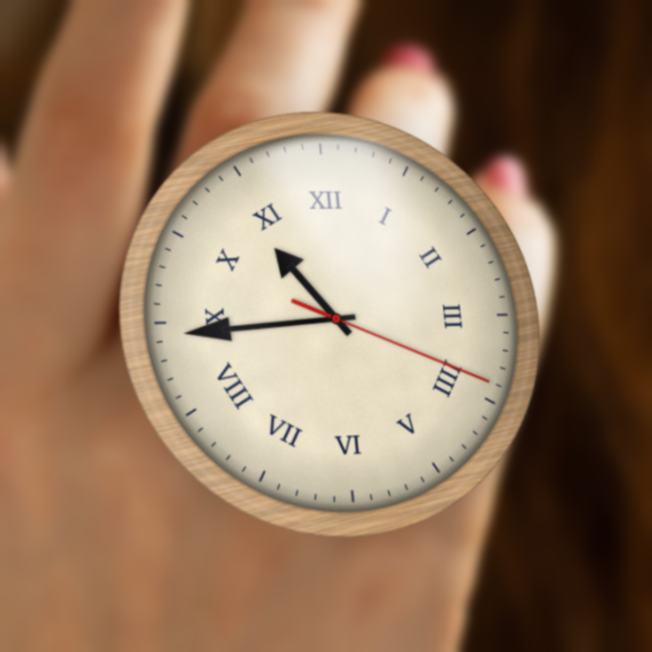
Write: 10 h 44 min 19 s
